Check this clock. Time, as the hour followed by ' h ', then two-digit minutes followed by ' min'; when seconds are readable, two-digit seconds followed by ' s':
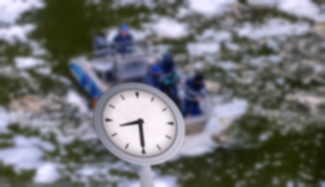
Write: 8 h 30 min
